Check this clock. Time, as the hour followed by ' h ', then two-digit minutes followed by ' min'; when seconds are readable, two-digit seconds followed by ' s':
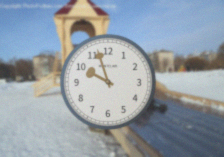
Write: 9 h 57 min
